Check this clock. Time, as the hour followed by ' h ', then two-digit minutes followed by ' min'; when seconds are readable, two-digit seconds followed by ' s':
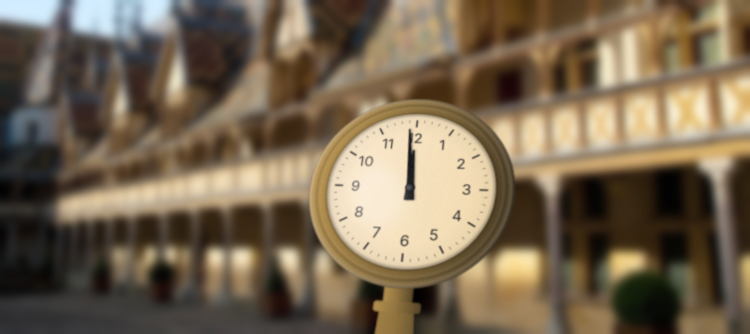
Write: 11 h 59 min
